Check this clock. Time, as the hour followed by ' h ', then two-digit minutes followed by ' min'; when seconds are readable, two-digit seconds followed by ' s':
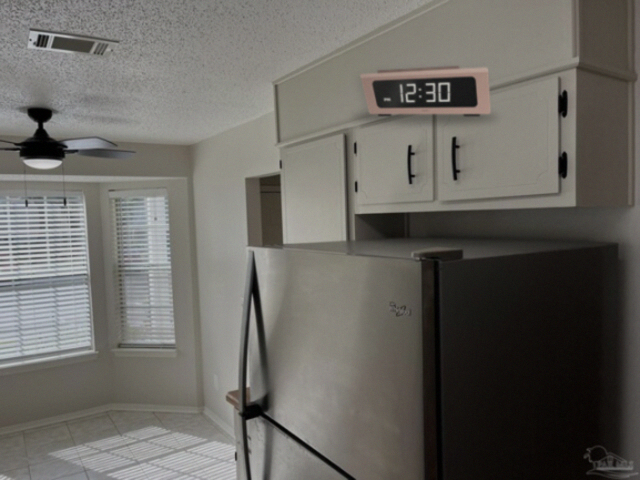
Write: 12 h 30 min
